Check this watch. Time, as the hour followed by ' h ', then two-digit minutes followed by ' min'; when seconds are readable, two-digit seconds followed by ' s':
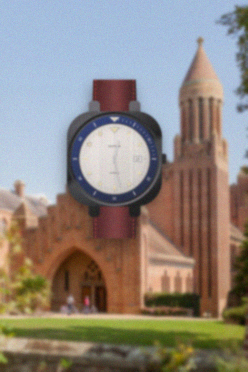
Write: 12 h 28 min
